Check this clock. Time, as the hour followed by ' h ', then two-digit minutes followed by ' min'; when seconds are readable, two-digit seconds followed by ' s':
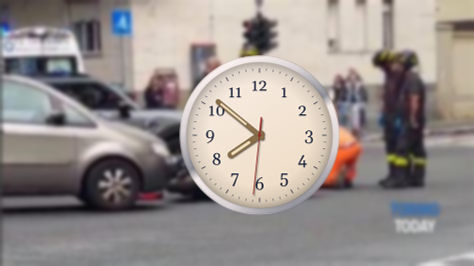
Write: 7 h 51 min 31 s
